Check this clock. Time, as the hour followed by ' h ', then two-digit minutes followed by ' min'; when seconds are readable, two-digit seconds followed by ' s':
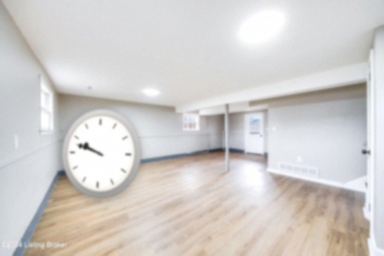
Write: 9 h 48 min
